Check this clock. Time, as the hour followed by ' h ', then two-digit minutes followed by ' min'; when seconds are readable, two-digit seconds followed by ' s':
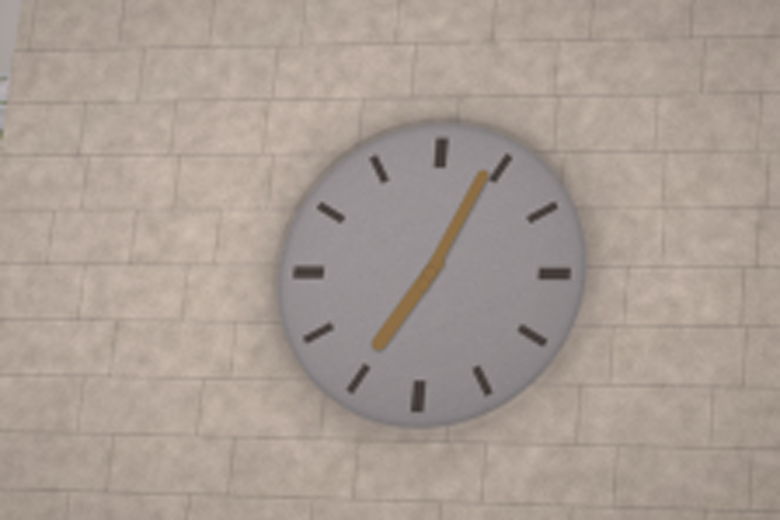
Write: 7 h 04 min
